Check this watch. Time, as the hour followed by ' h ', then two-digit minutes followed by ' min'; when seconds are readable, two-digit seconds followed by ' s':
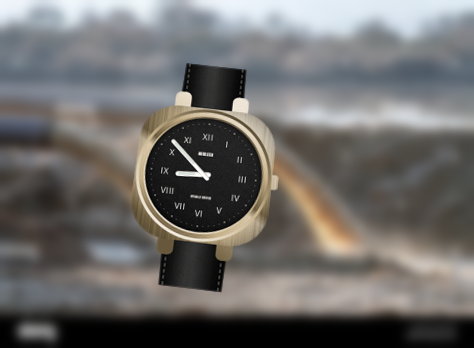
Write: 8 h 52 min
